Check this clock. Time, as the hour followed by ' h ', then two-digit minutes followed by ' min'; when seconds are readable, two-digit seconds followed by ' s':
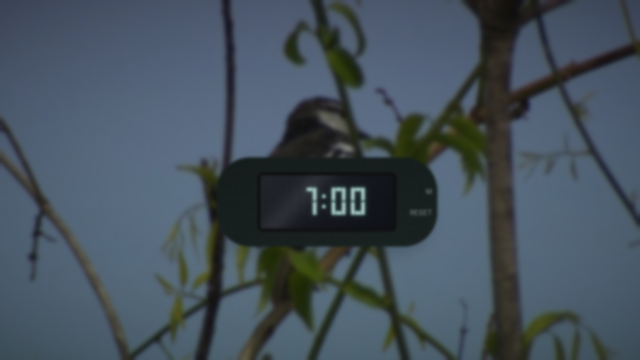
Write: 7 h 00 min
